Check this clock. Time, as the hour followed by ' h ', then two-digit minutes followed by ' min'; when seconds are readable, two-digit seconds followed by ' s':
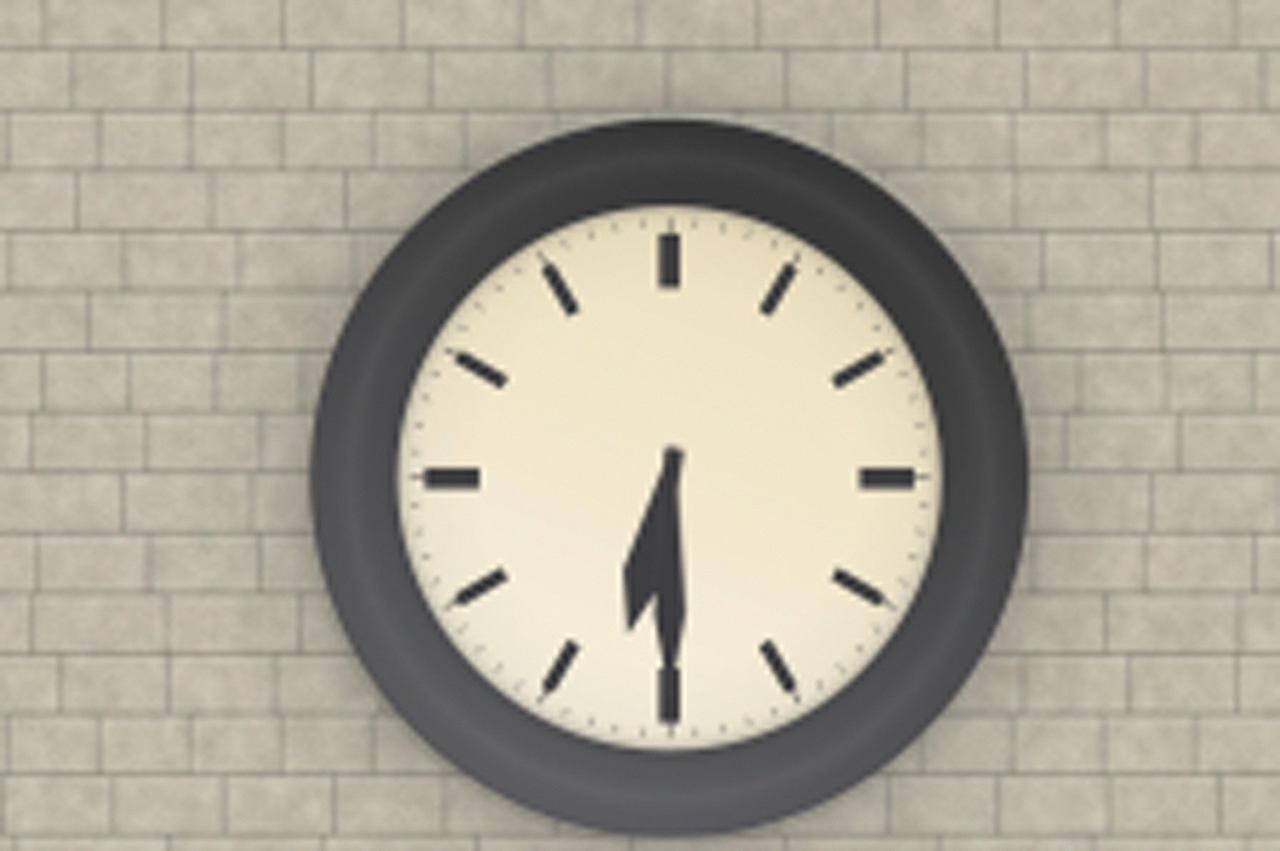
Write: 6 h 30 min
